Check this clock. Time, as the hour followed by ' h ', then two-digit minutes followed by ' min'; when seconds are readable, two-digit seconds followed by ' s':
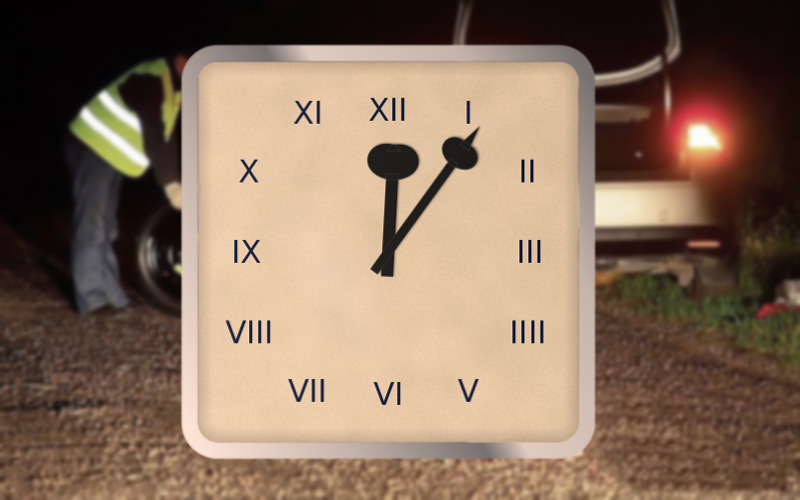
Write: 12 h 06 min
